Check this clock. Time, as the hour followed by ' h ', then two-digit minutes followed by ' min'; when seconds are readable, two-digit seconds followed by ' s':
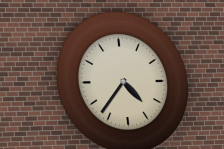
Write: 4 h 37 min
